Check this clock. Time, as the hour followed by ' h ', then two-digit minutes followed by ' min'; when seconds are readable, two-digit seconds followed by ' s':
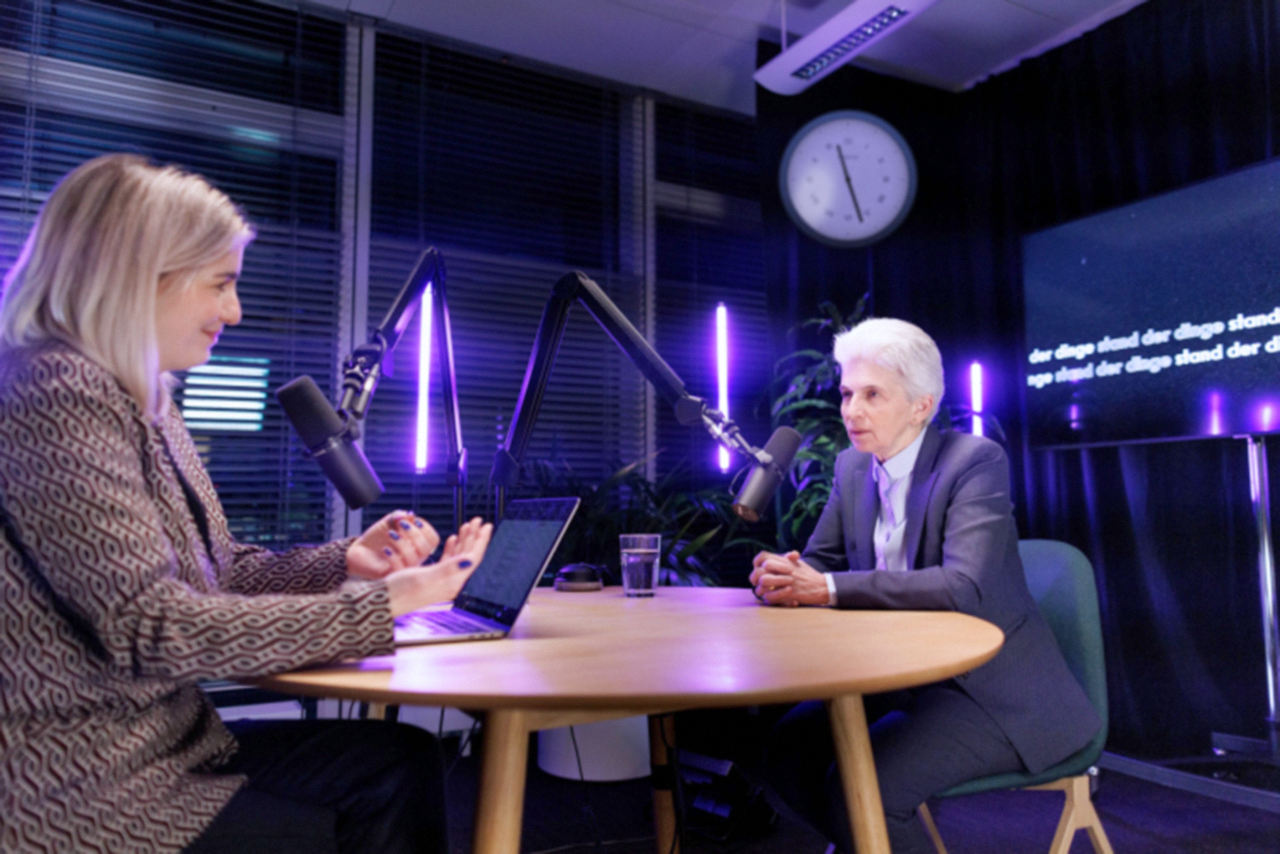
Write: 11 h 27 min
